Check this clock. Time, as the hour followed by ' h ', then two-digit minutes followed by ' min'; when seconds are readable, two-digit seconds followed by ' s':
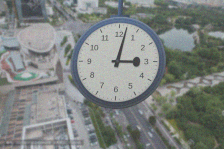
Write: 3 h 02 min
